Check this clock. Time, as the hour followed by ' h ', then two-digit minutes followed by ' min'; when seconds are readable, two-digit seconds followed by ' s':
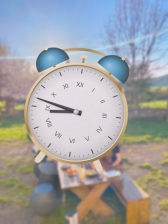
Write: 8 h 47 min
